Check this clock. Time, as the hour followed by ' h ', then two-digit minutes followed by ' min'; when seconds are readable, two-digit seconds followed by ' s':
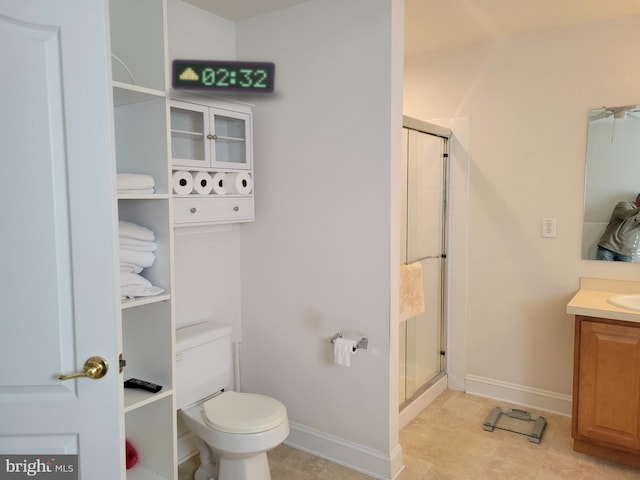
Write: 2 h 32 min
